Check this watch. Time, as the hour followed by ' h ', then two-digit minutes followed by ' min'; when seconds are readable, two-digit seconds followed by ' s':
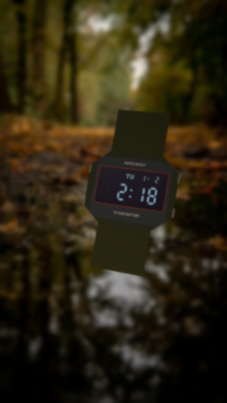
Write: 2 h 18 min
